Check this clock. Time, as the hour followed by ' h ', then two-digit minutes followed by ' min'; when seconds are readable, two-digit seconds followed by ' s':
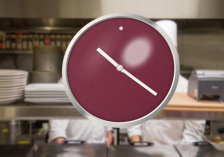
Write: 10 h 21 min
